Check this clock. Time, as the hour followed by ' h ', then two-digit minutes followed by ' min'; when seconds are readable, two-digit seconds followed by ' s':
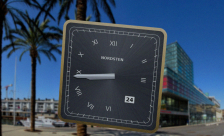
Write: 8 h 44 min
